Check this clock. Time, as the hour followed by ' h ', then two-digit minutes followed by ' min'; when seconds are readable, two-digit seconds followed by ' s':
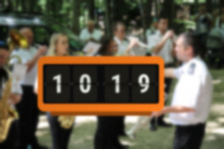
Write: 10 h 19 min
